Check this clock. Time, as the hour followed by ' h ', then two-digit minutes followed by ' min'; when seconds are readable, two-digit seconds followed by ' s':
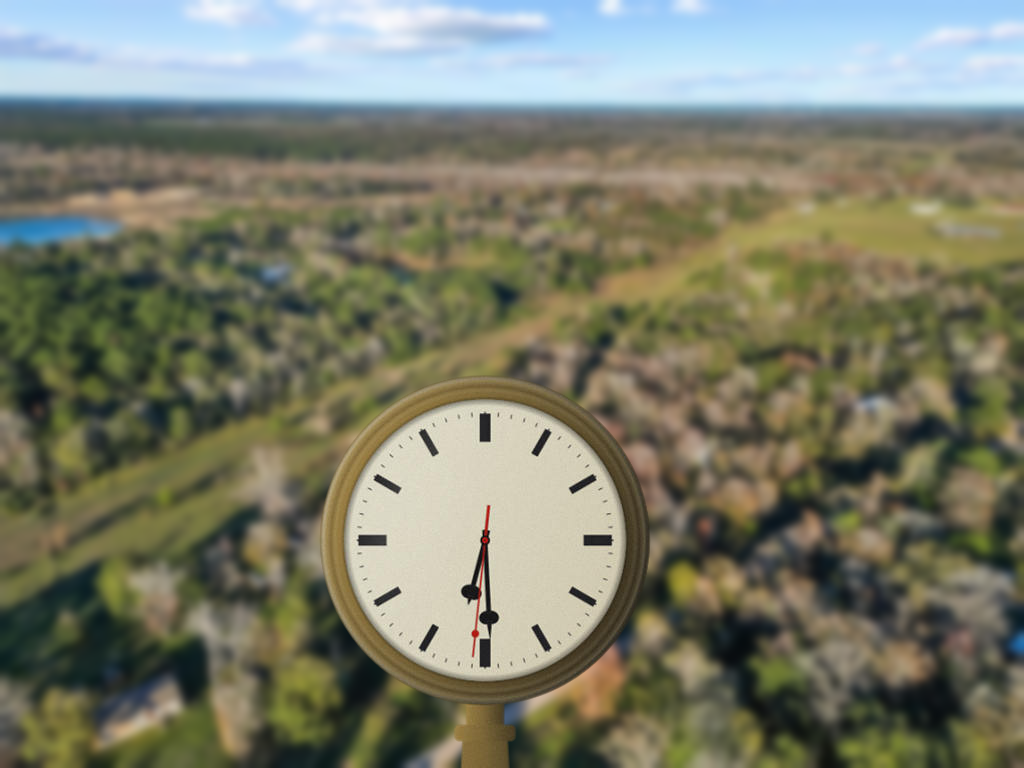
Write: 6 h 29 min 31 s
